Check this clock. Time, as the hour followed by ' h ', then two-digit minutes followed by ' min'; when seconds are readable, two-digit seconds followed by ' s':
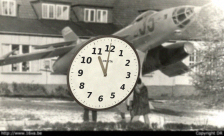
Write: 11 h 00 min
